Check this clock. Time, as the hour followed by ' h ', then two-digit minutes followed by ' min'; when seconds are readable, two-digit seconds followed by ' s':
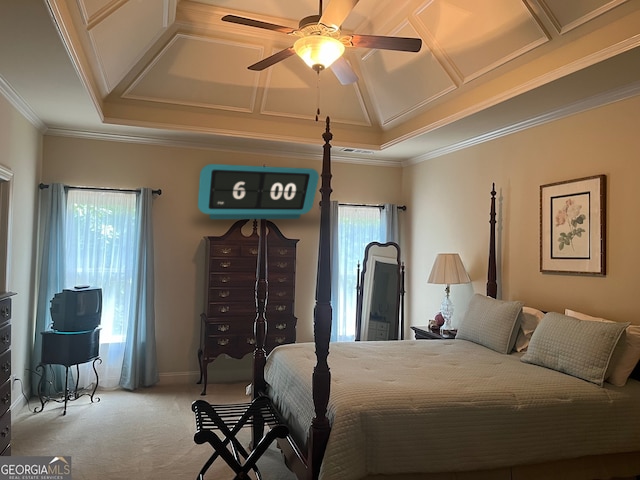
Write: 6 h 00 min
